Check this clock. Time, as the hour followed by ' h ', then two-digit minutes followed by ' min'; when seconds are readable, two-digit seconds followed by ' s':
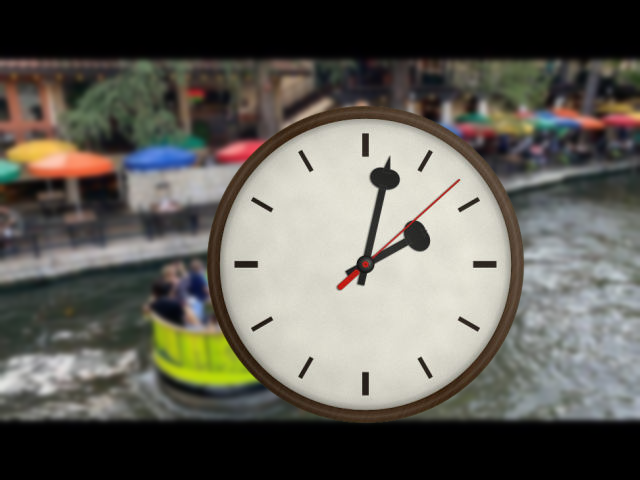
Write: 2 h 02 min 08 s
